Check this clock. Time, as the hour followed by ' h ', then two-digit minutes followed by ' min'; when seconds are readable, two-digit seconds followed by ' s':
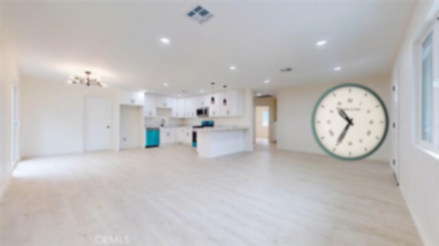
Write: 10 h 35 min
